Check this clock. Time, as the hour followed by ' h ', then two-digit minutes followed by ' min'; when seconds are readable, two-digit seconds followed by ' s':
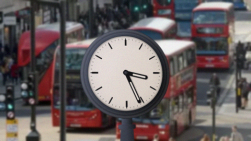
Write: 3 h 26 min
